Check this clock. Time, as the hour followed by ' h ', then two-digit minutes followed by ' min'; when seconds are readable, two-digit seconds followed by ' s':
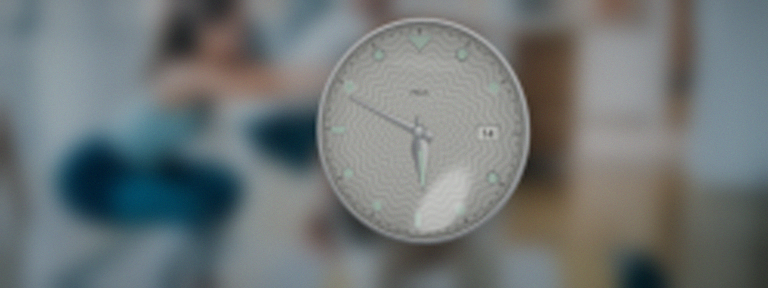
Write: 5 h 49 min
